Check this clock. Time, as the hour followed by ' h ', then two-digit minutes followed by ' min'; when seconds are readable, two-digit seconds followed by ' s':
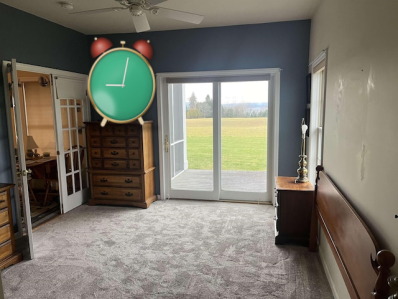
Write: 9 h 02 min
